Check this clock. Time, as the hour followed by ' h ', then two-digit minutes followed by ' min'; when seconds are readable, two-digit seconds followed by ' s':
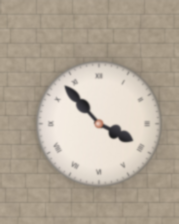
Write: 3 h 53 min
